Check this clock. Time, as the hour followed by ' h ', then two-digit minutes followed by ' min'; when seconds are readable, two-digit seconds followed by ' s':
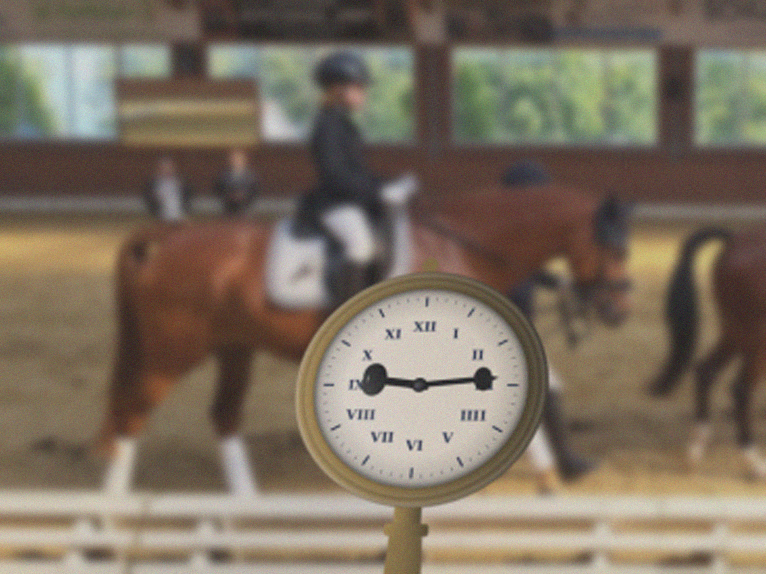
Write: 9 h 14 min
